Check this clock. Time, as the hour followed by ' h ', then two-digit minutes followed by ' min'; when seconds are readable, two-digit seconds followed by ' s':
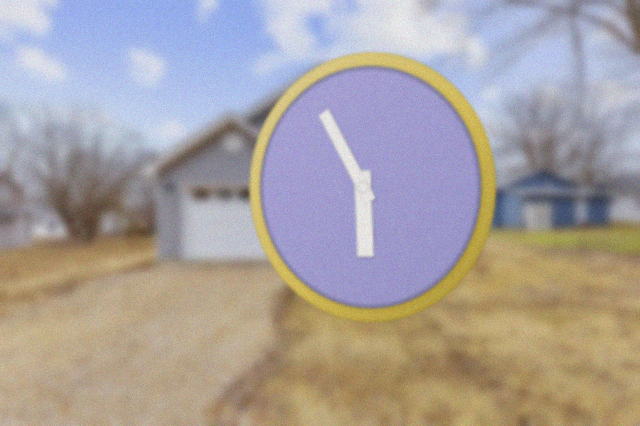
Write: 5 h 55 min
